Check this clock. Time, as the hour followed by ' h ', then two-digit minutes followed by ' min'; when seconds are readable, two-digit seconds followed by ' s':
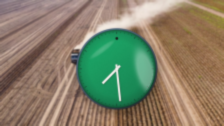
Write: 7 h 29 min
